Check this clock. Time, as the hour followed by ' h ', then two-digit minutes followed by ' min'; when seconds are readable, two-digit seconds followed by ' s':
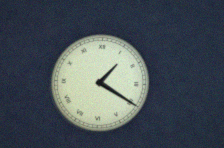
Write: 1 h 20 min
